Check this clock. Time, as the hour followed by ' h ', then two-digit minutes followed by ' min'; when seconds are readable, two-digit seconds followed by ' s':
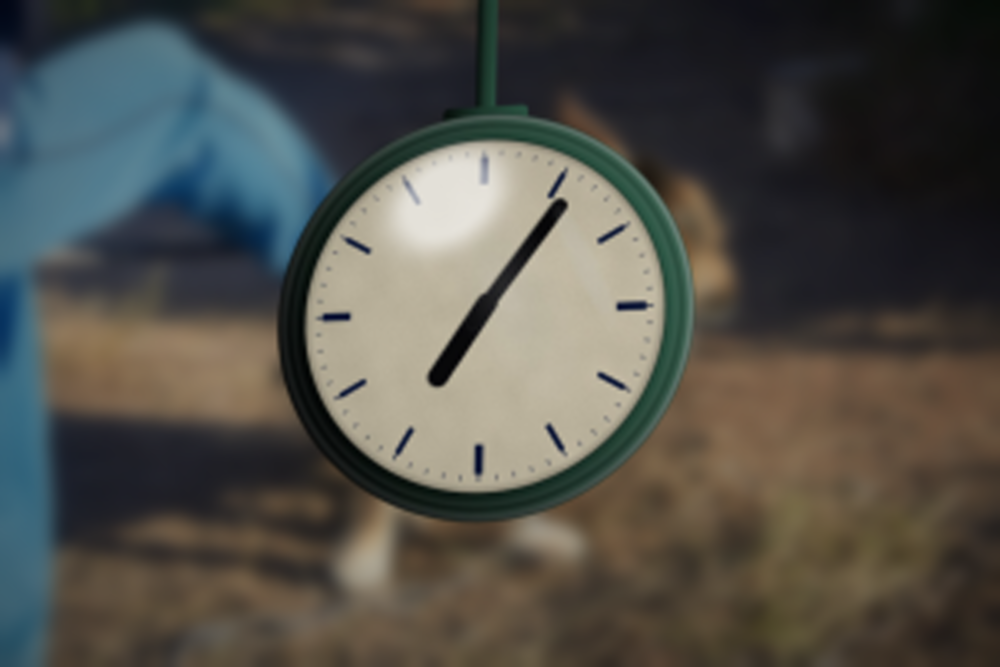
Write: 7 h 06 min
